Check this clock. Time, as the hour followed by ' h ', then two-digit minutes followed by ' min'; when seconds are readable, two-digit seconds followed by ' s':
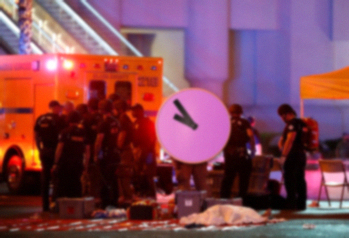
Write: 9 h 54 min
